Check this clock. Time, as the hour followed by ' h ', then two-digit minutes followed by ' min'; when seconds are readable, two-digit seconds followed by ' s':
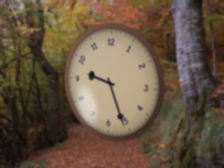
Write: 9 h 26 min
